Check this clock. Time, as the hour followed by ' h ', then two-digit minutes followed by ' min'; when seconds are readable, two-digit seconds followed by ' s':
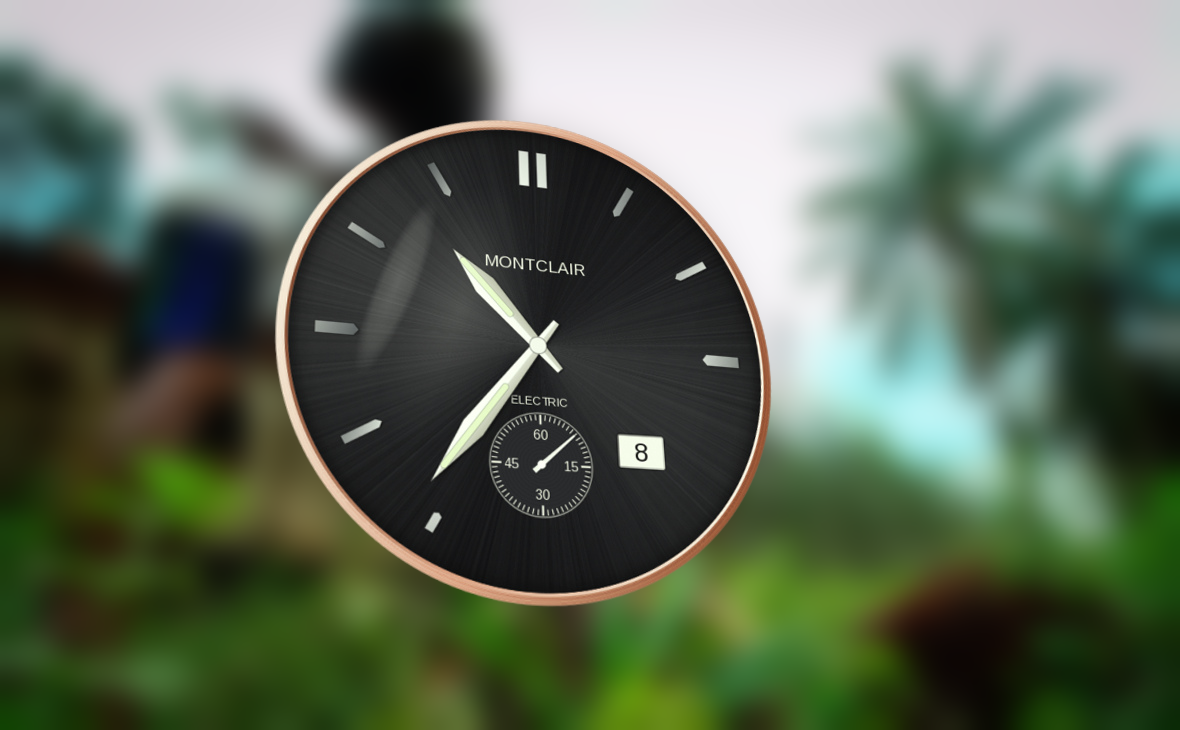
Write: 10 h 36 min 08 s
